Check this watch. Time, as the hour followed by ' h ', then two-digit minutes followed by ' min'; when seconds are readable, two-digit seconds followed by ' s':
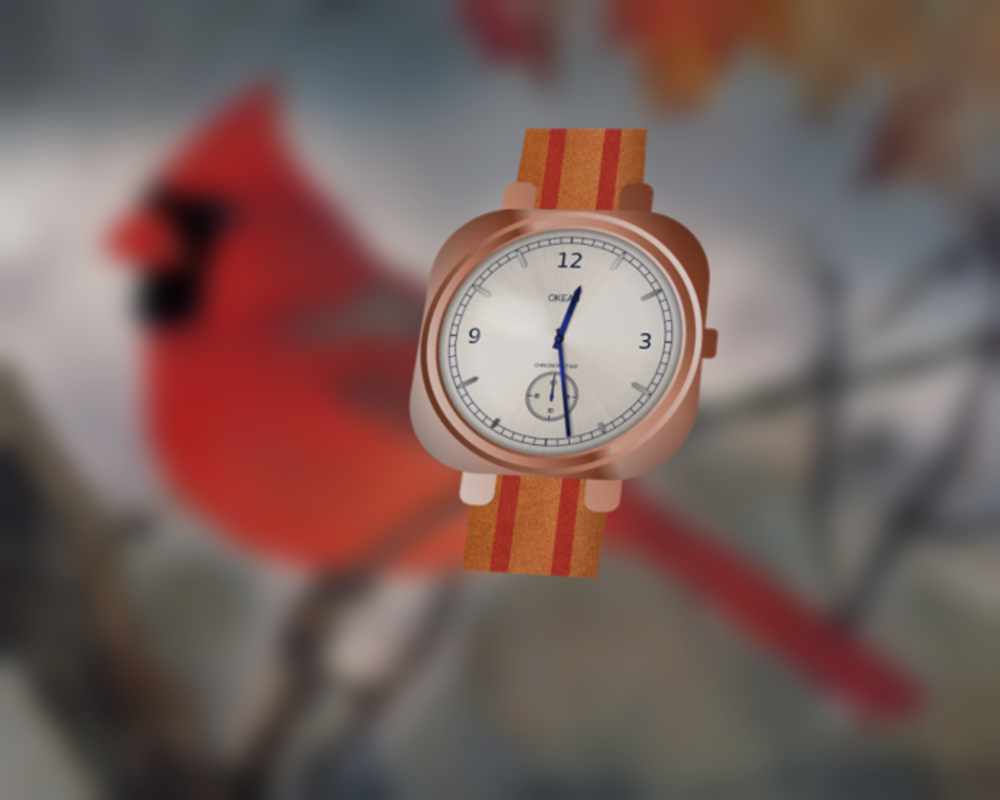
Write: 12 h 28 min
